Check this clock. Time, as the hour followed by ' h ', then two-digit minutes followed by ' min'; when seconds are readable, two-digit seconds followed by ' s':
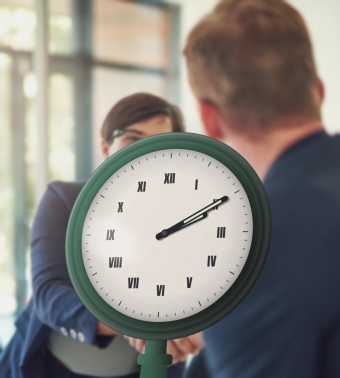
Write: 2 h 10 min
